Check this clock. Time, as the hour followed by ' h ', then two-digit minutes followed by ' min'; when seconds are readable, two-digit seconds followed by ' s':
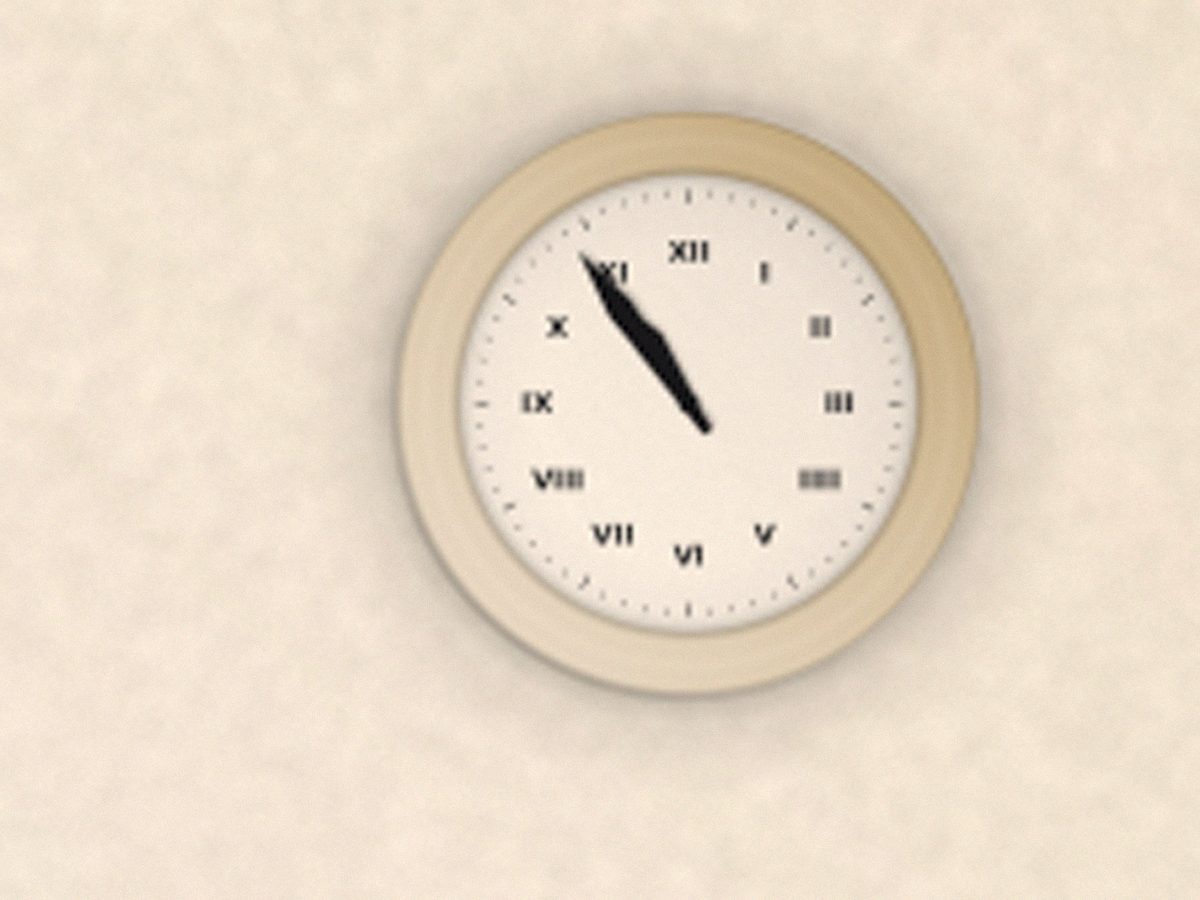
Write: 10 h 54 min
